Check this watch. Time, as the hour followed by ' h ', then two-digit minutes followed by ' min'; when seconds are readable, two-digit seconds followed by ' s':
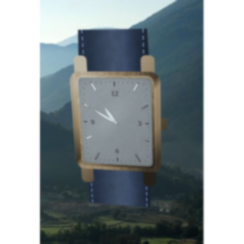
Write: 10 h 50 min
